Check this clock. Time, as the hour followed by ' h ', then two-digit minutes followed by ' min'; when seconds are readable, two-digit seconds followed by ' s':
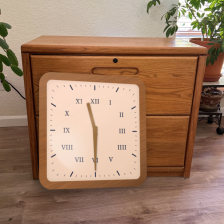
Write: 11 h 30 min
